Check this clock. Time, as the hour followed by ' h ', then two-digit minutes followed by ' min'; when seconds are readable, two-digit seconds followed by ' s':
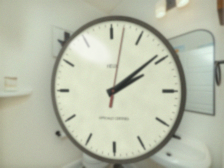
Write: 2 h 09 min 02 s
